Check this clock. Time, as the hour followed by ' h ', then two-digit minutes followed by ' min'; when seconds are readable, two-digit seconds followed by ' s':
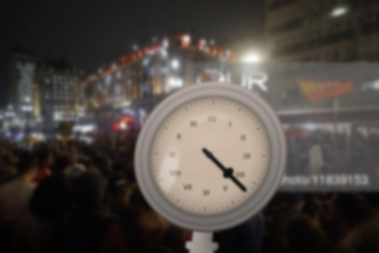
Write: 4 h 22 min
